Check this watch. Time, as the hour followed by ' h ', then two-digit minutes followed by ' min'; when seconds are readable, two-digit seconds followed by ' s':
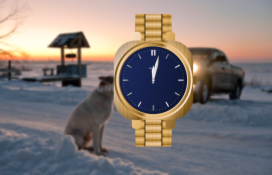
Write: 12 h 02 min
